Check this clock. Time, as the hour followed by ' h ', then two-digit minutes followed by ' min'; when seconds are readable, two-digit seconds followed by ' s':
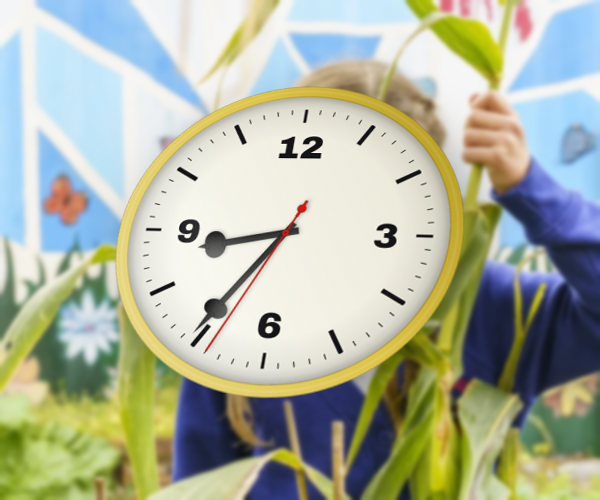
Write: 8 h 35 min 34 s
